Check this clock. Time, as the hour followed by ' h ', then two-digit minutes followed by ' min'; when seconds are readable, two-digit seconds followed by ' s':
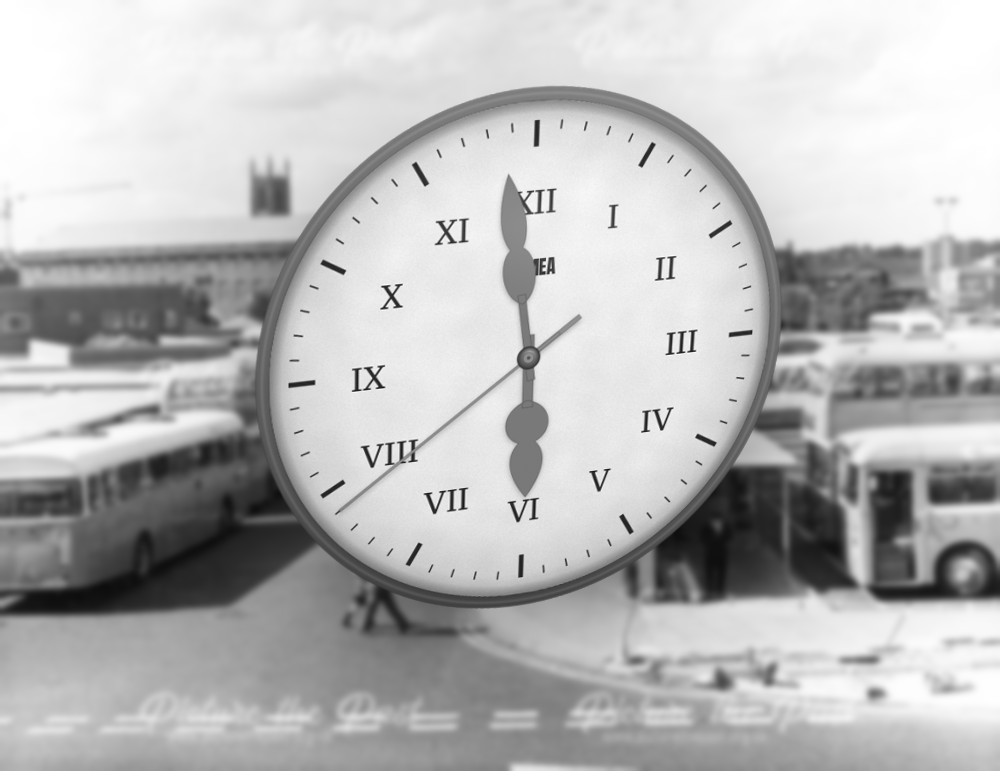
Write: 5 h 58 min 39 s
